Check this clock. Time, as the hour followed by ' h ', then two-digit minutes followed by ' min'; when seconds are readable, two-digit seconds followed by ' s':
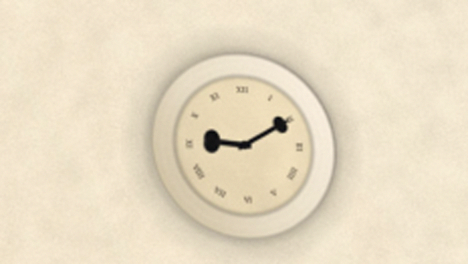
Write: 9 h 10 min
